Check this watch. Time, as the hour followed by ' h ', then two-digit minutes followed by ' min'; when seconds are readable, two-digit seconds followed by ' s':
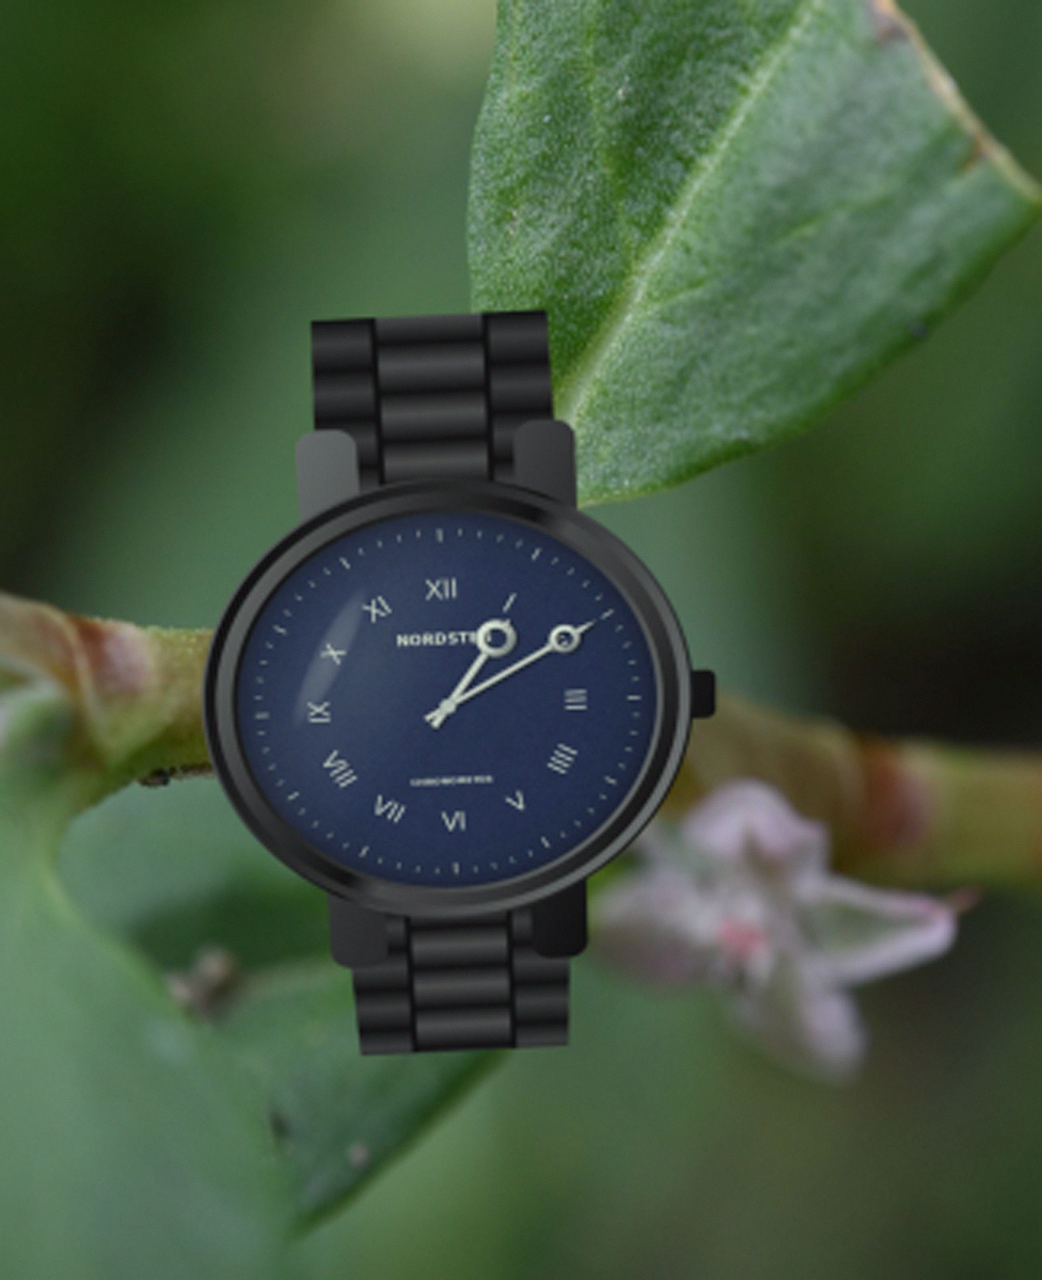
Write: 1 h 10 min
